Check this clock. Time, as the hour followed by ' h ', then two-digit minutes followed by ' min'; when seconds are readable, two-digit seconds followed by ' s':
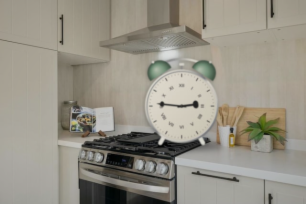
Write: 2 h 46 min
